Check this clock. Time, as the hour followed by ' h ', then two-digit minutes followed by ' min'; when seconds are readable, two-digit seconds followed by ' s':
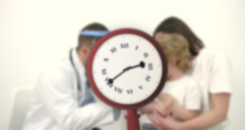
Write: 2 h 40 min
